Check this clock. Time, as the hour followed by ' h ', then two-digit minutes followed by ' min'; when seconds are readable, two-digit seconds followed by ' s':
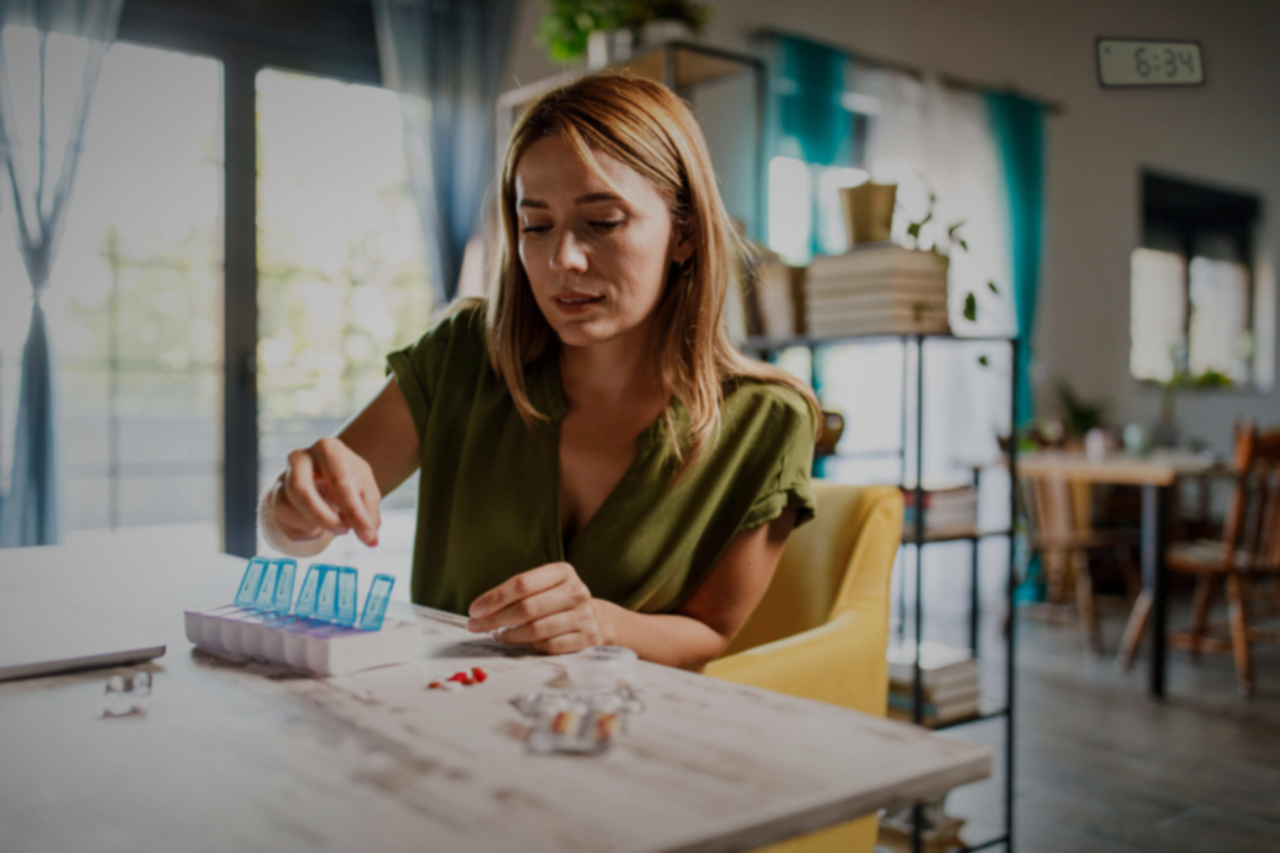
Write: 6 h 34 min
